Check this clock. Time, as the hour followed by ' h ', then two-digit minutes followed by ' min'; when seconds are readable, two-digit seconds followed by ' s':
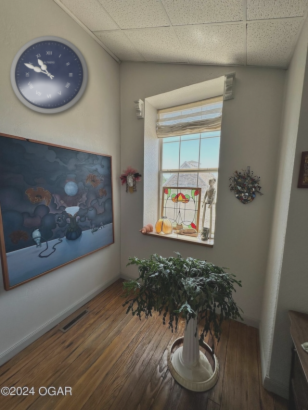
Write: 10 h 49 min
